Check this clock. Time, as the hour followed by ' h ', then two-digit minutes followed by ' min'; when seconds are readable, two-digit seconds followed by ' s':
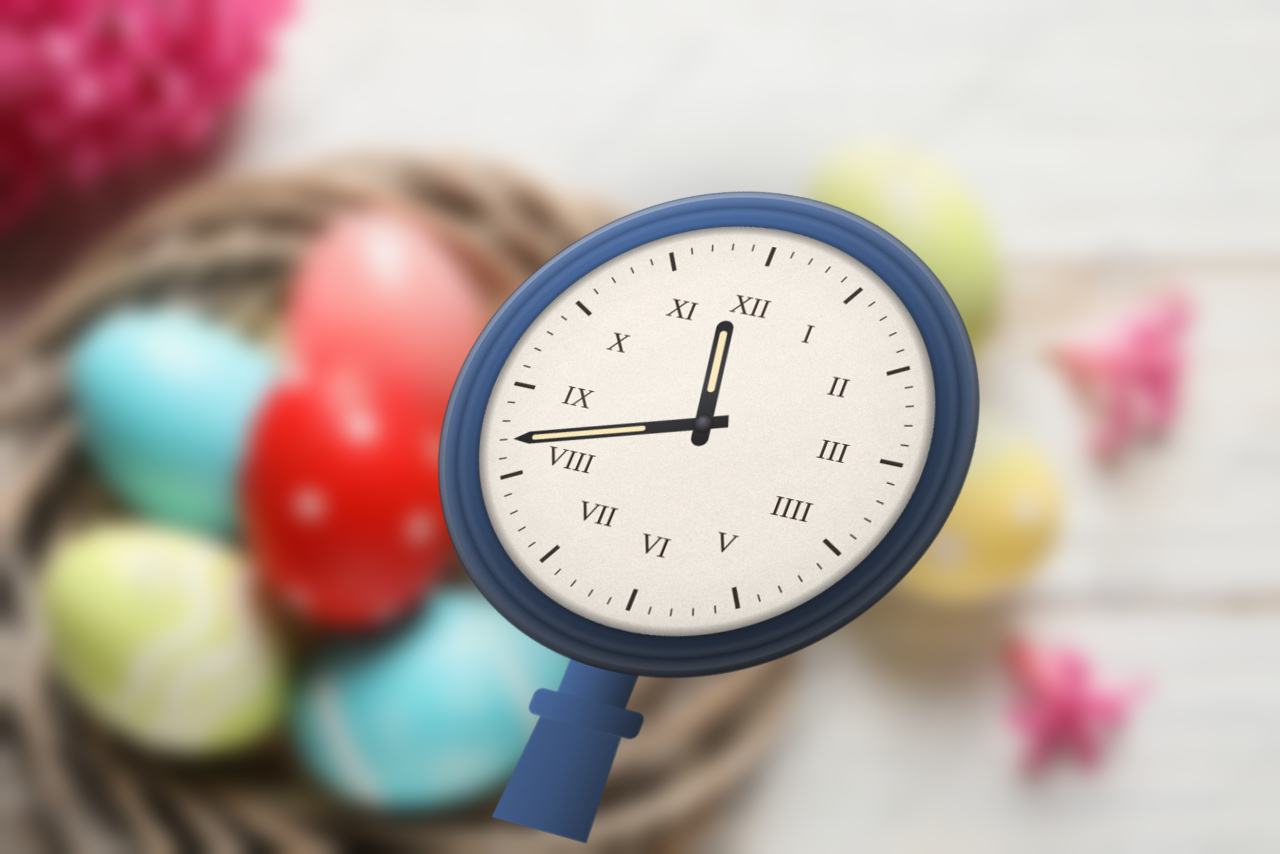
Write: 11 h 42 min
